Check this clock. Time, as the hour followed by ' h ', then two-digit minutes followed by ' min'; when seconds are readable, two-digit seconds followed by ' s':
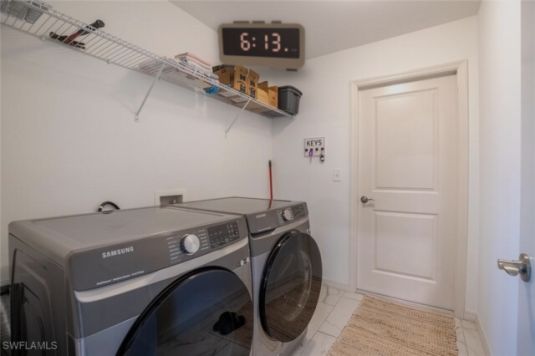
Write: 6 h 13 min
